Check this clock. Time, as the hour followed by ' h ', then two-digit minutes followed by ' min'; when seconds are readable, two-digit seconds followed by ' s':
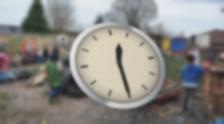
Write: 12 h 30 min
